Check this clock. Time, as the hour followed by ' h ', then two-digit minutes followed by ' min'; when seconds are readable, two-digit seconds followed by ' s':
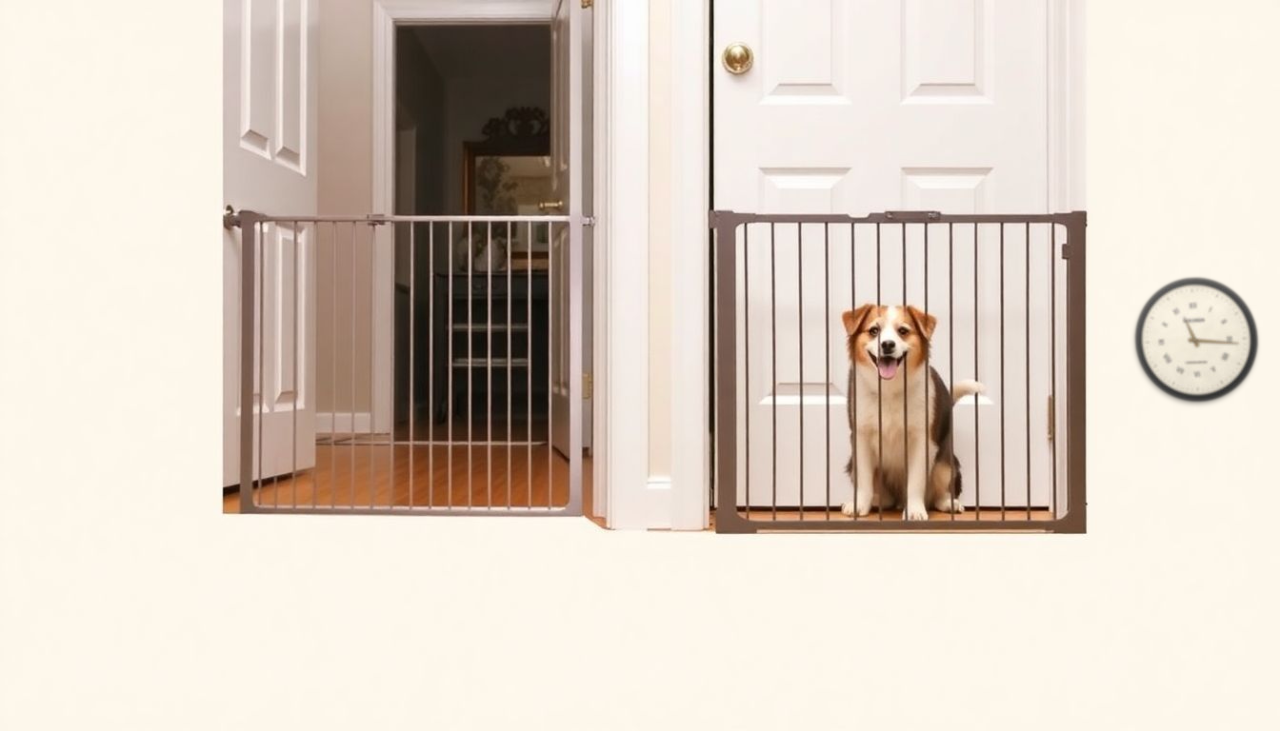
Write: 11 h 16 min
